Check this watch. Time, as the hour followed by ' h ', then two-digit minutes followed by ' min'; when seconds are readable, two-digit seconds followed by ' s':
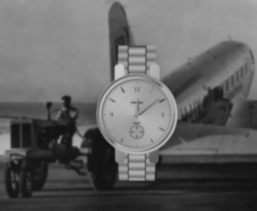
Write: 12 h 09 min
